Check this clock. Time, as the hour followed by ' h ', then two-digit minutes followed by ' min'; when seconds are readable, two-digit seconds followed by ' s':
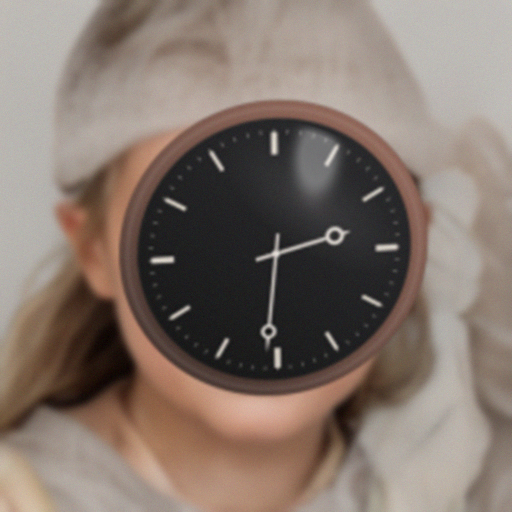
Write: 2 h 31 min
